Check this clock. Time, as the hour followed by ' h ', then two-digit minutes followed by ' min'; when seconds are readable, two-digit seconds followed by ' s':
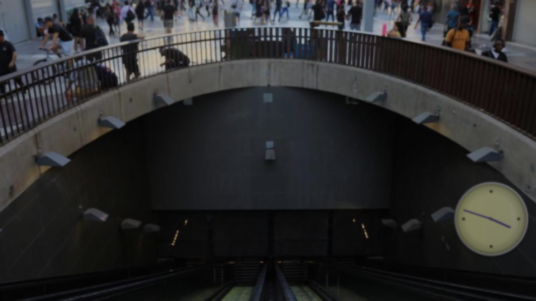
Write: 3 h 48 min
